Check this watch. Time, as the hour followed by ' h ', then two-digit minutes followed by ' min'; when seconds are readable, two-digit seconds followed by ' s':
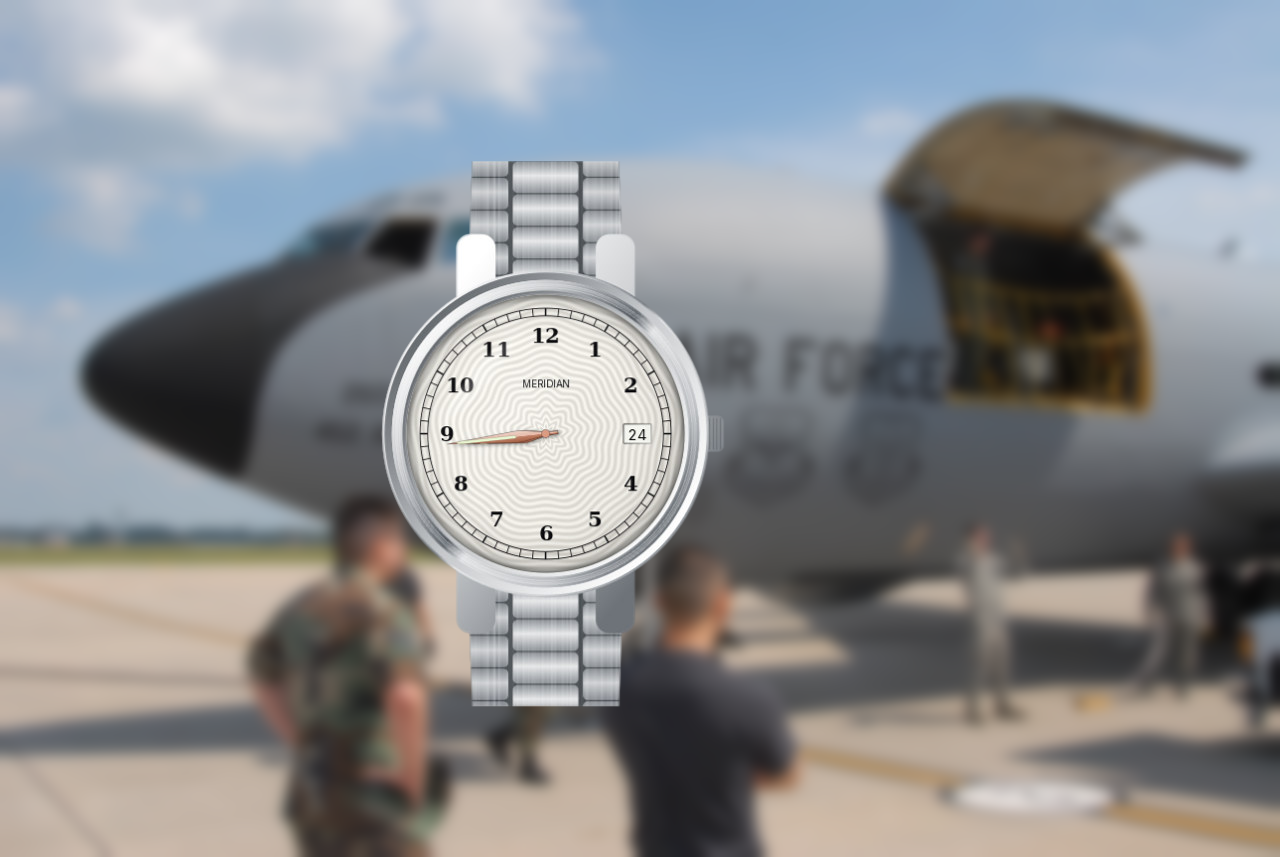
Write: 8 h 44 min
